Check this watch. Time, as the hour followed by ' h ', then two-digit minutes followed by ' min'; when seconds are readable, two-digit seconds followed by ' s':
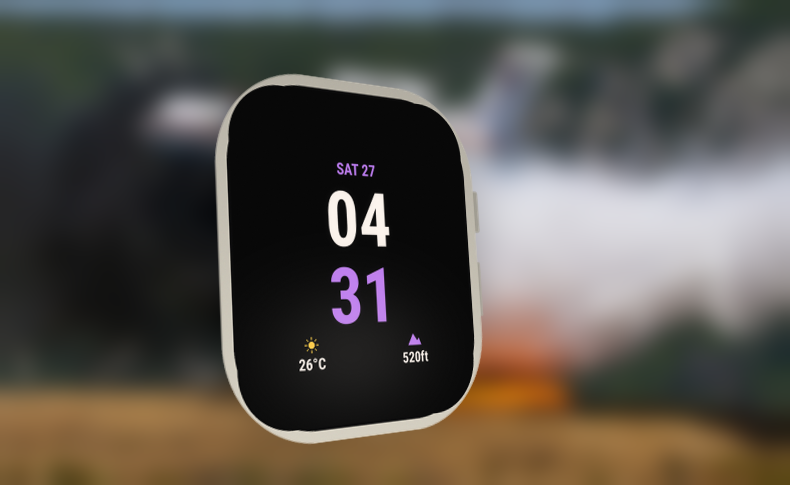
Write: 4 h 31 min
